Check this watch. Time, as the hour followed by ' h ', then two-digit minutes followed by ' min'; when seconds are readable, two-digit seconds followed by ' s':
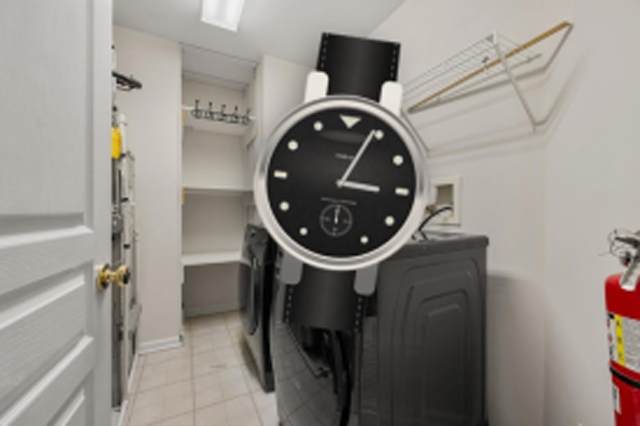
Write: 3 h 04 min
